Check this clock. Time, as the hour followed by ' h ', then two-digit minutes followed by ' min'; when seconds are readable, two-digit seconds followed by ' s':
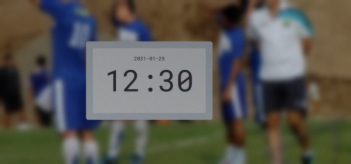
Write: 12 h 30 min
